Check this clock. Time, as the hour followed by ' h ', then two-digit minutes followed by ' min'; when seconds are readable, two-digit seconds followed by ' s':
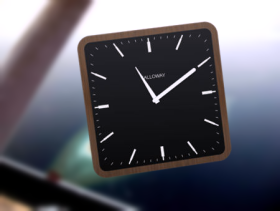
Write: 11 h 10 min
